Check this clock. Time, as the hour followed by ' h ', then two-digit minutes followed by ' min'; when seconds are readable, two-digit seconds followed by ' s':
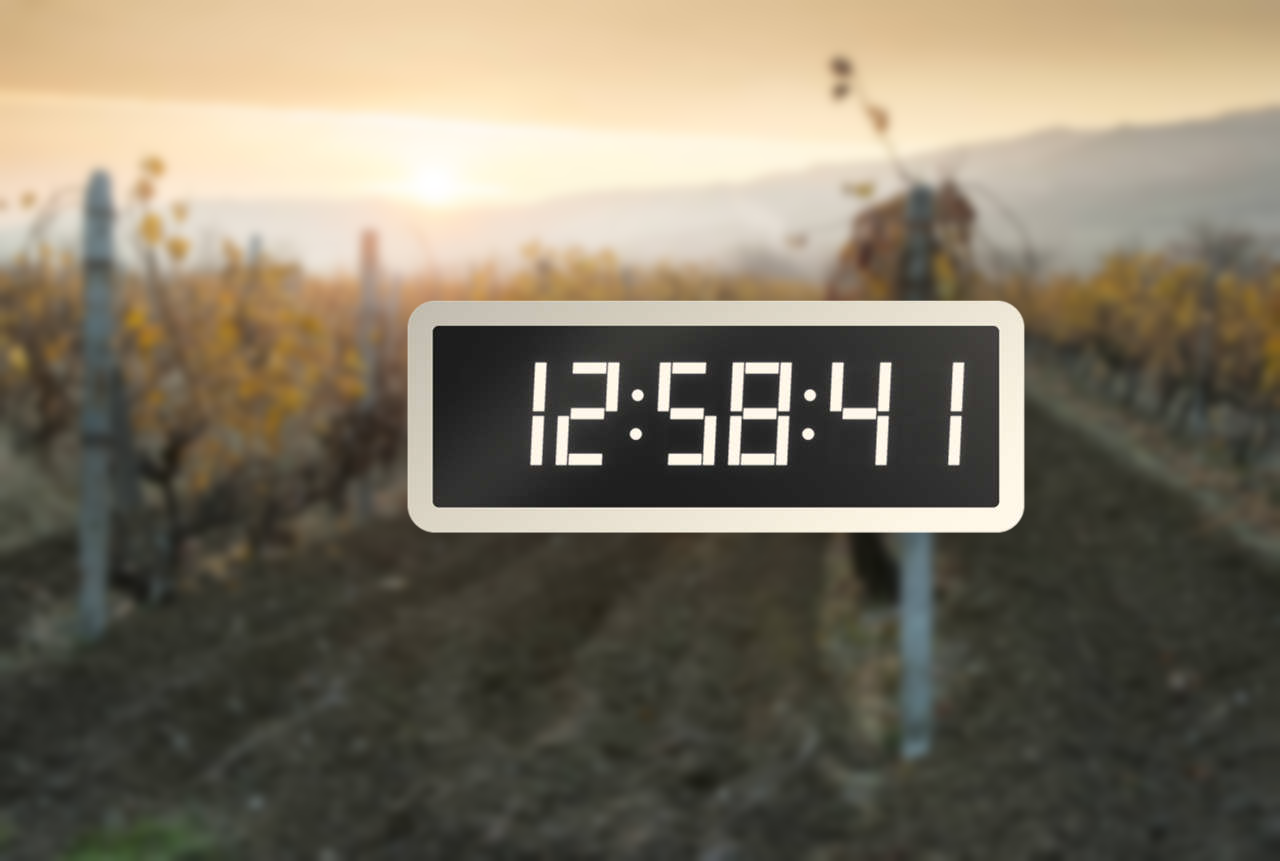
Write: 12 h 58 min 41 s
